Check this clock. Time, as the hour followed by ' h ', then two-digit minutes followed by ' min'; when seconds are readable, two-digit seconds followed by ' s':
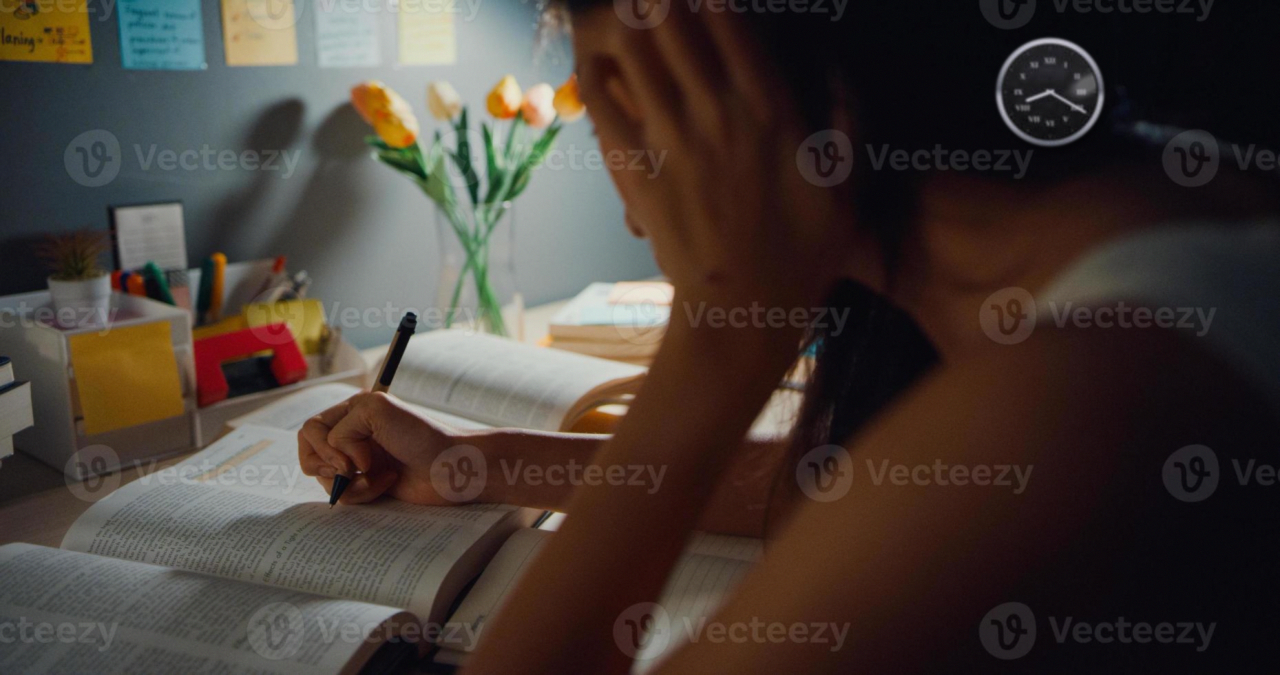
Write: 8 h 20 min
